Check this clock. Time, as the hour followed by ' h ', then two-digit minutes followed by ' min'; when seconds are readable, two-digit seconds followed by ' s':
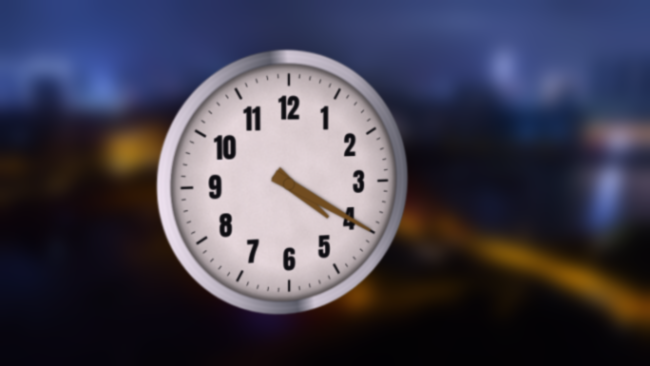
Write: 4 h 20 min
